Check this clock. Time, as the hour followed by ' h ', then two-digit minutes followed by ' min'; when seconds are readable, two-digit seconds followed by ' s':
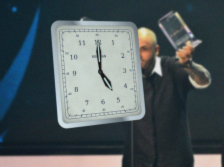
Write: 5 h 00 min
